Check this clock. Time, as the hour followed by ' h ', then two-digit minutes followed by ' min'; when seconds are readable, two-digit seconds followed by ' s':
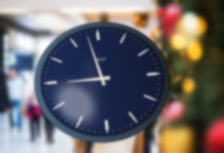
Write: 8 h 58 min
